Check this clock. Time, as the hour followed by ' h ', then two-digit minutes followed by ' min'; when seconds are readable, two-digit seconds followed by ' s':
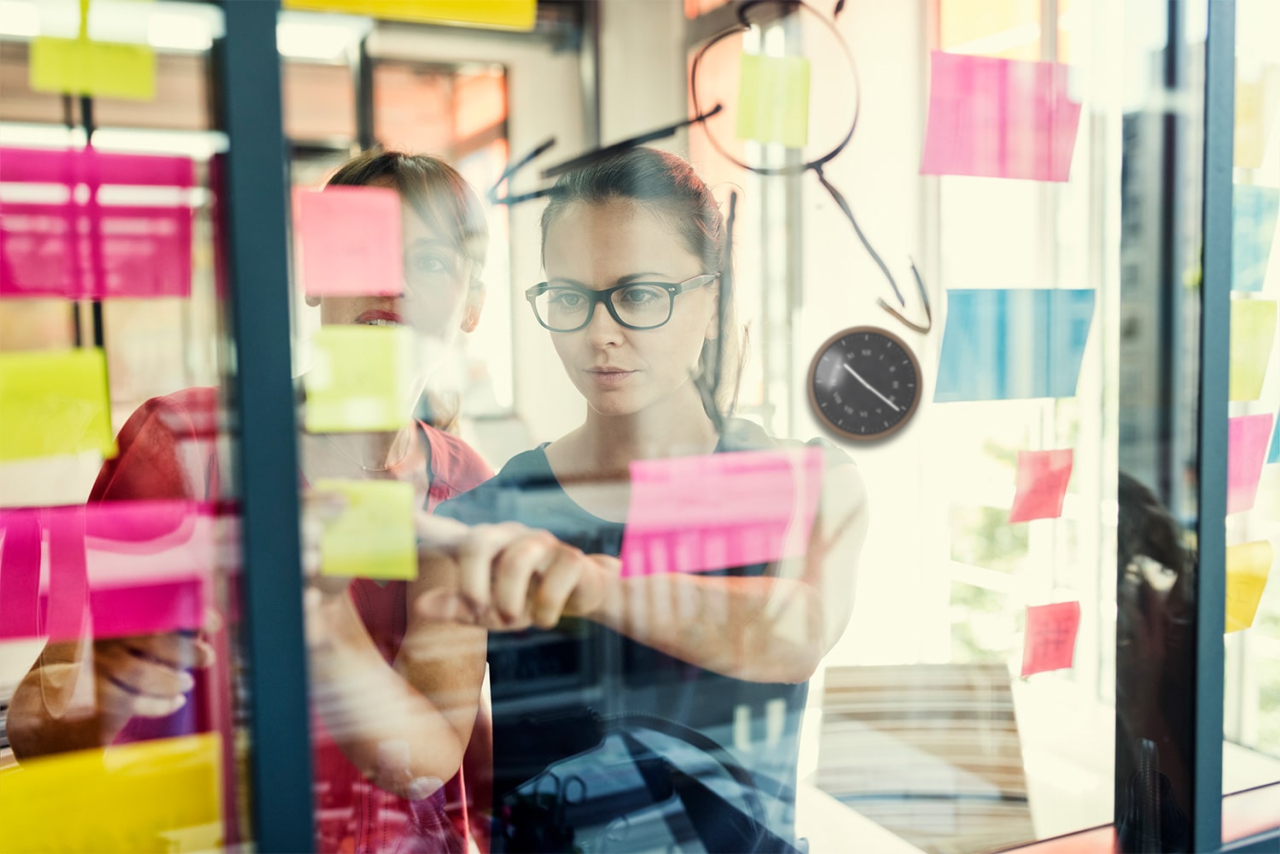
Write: 10 h 21 min
